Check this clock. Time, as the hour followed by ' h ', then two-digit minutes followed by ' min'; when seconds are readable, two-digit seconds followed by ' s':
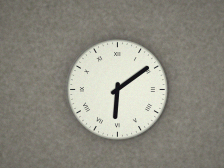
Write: 6 h 09 min
